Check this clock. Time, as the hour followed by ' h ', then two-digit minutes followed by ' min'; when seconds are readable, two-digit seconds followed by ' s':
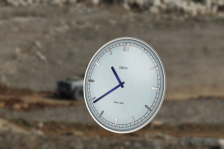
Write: 10 h 39 min
